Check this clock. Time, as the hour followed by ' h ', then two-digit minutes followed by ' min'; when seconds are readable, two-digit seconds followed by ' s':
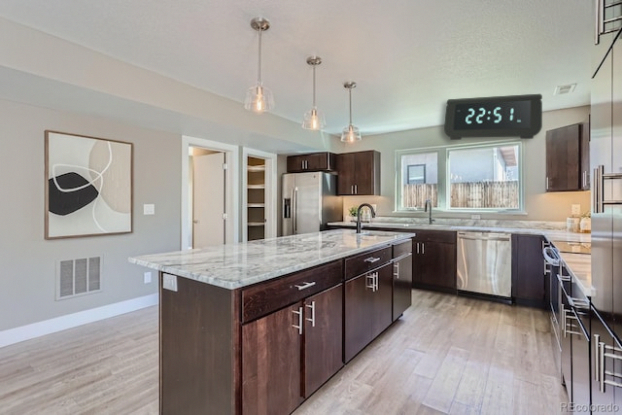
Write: 22 h 51 min
